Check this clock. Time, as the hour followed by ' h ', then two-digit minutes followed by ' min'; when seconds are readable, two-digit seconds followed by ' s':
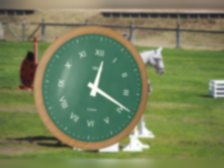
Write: 12 h 19 min
